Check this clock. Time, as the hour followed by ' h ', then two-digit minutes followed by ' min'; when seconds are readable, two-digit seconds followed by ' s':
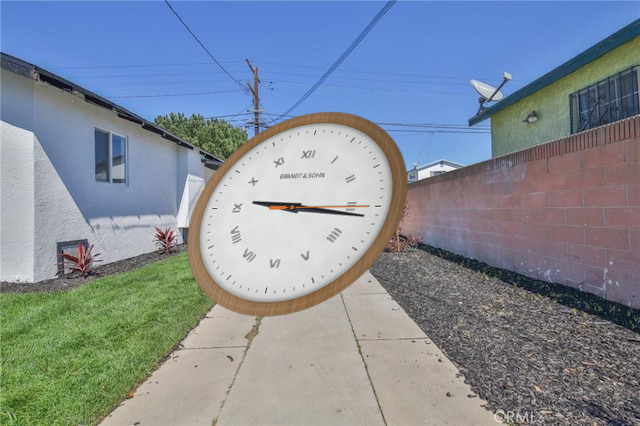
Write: 9 h 16 min 15 s
